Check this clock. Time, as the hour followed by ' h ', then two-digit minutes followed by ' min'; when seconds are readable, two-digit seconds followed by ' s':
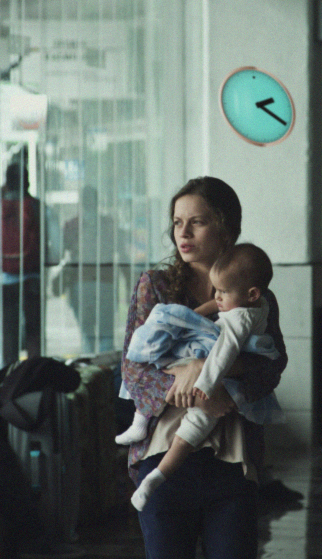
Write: 2 h 21 min
